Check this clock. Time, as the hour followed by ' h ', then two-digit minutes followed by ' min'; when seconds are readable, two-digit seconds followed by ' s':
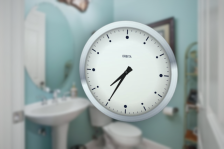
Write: 7 h 35 min
